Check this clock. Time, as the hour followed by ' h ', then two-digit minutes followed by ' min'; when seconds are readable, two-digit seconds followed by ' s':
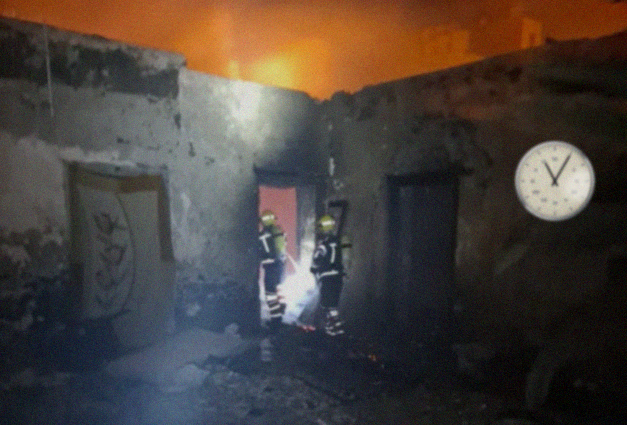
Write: 11 h 05 min
